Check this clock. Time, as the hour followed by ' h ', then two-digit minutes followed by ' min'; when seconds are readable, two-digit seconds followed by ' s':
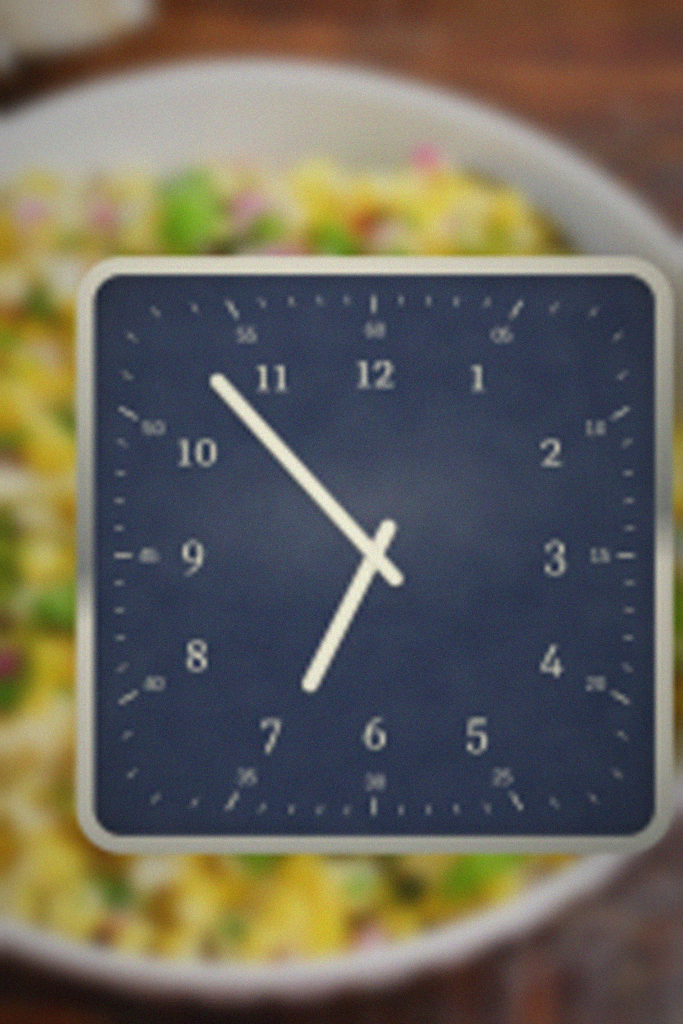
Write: 6 h 53 min
